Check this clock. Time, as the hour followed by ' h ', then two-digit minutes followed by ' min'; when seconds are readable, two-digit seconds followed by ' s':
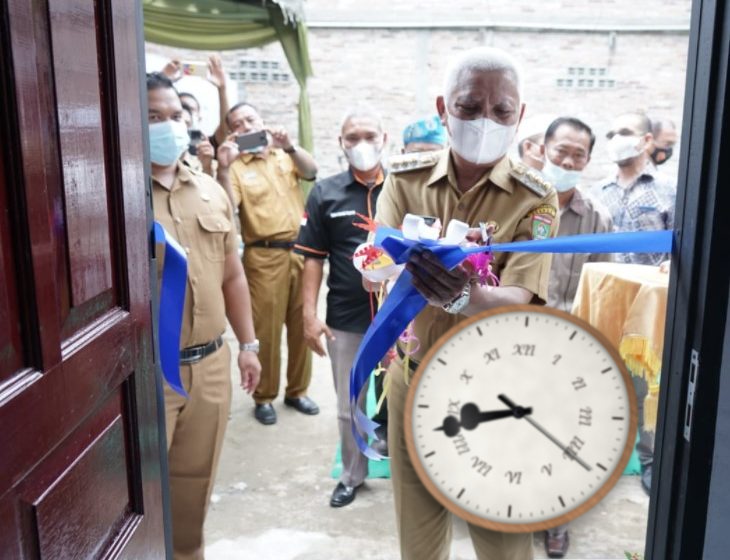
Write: 8 h 42 min 21 s
